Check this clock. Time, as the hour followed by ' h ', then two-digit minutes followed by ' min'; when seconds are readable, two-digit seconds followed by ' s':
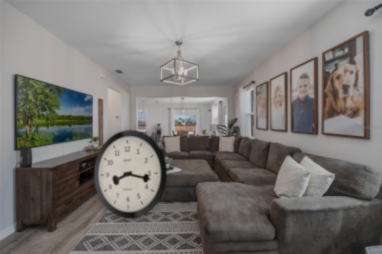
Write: 8 h 17 min
